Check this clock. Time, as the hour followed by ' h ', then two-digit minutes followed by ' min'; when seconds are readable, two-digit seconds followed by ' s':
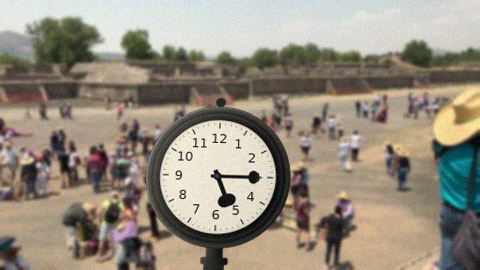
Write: 5 h 15 min
